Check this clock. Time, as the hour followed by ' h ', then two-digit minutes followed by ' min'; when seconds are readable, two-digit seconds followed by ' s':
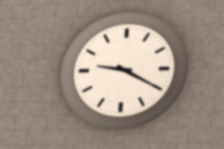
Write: 9 h 20 min
